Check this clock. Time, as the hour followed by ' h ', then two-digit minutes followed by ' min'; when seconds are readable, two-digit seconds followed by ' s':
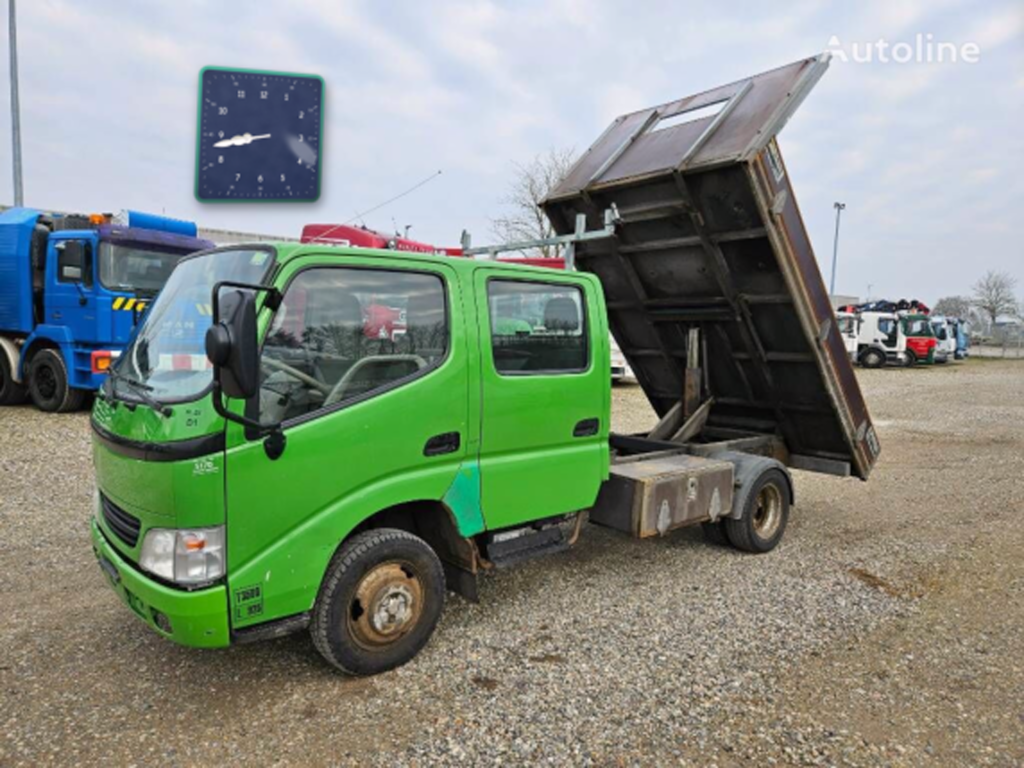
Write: 8 h 43 min
